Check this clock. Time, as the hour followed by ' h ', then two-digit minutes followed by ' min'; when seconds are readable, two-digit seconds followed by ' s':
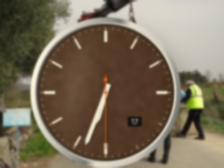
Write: 6 h 33 min 30 s
